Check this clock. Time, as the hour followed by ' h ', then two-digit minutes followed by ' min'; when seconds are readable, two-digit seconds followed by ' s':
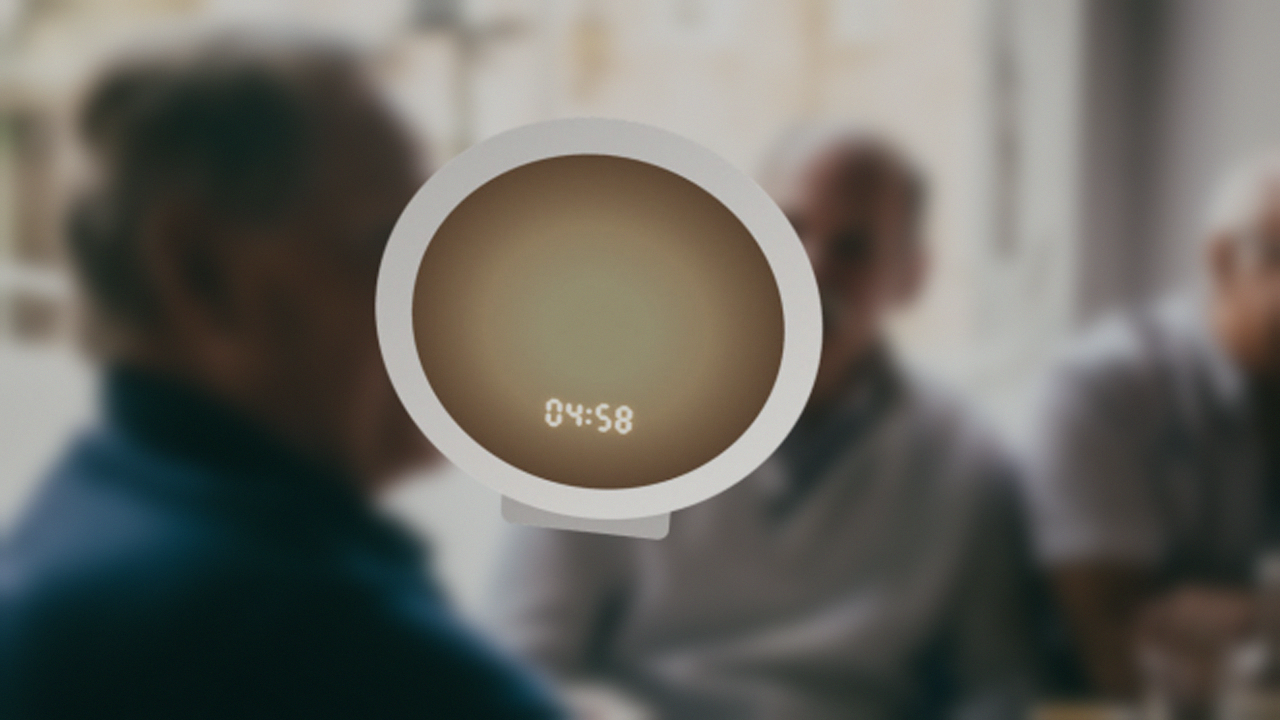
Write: 4 h 58 min
